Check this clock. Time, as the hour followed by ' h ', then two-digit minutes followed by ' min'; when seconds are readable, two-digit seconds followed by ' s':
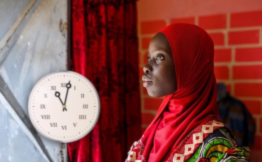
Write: 11 h 02 min
